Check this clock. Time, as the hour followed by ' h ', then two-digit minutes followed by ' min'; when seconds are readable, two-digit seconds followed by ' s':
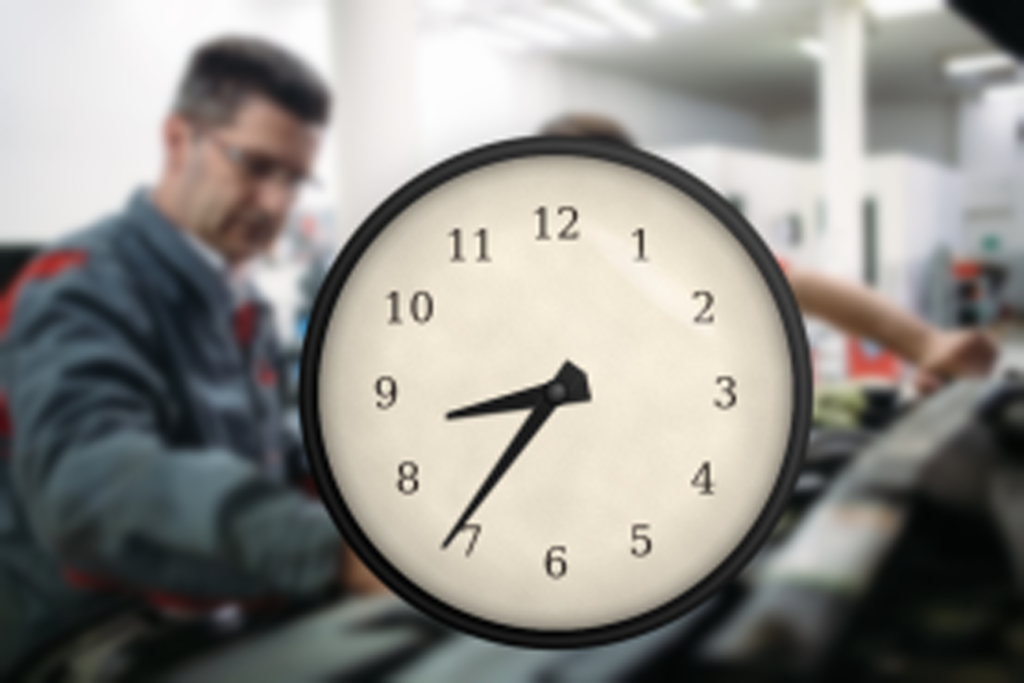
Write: 8 h 36 min
